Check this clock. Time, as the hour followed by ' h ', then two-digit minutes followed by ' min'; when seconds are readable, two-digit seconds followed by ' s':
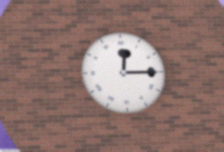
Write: 12 h 15 min
